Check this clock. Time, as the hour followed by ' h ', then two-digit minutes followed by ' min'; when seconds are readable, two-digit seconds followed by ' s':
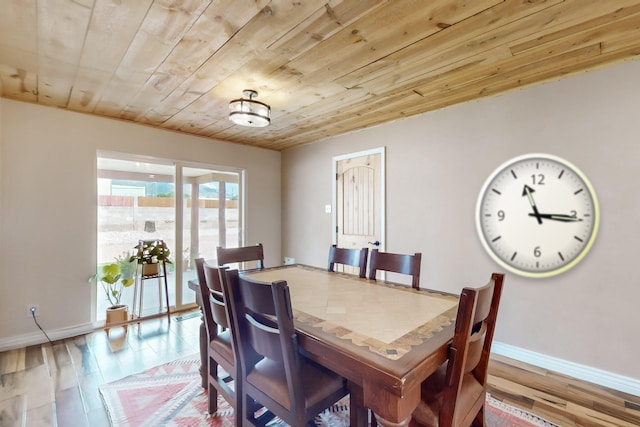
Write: 11 h 16 min
